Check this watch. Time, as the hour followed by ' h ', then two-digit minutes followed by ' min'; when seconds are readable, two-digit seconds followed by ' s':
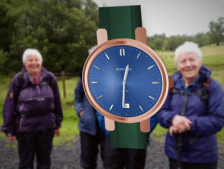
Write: 12 h 31 min
